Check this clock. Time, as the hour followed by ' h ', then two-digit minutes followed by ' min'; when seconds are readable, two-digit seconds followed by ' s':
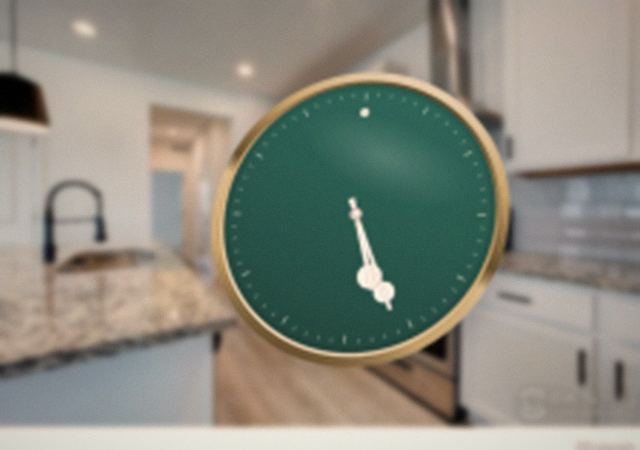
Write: 5 h 26 min
